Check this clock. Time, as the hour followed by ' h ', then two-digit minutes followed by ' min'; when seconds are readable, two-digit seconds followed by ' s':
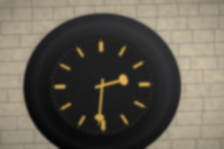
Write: 2 h 31 min
